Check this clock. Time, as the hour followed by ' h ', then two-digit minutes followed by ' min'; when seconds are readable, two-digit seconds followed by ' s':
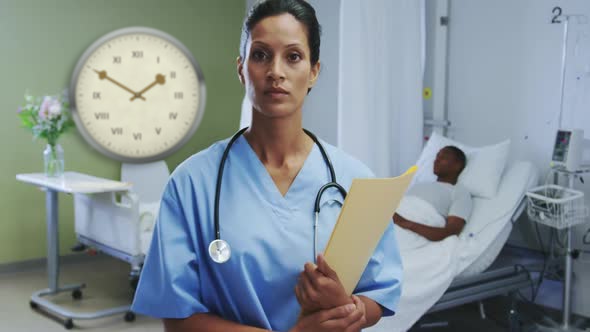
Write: 1 h 50 min
